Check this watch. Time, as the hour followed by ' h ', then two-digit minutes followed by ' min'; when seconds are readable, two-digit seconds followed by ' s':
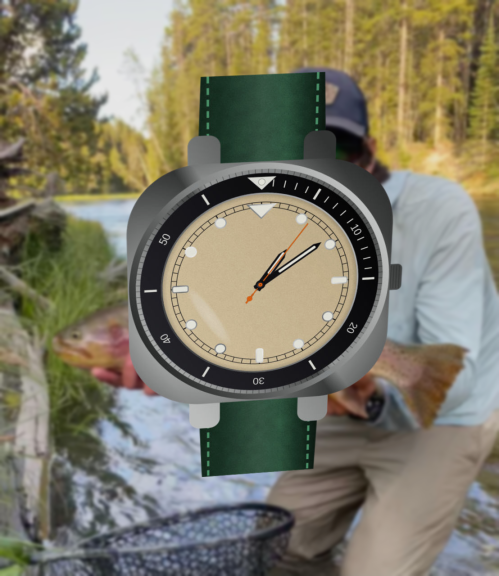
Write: 1 h 09 min 06 s
